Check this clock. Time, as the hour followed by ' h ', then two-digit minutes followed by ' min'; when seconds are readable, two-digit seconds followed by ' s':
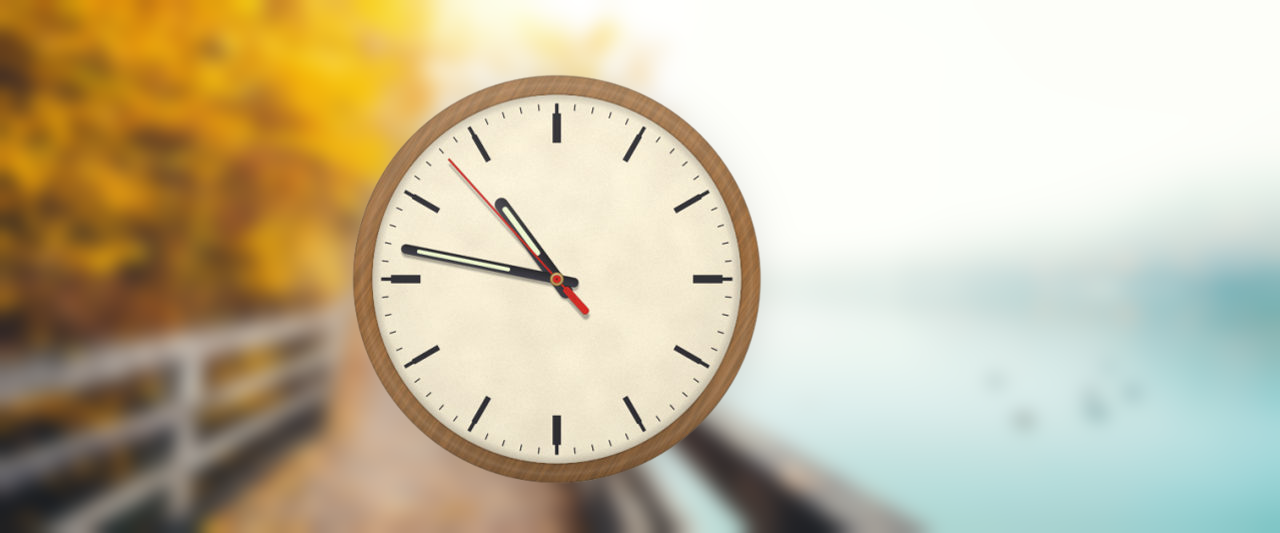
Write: 10 h 46 min 53 s
